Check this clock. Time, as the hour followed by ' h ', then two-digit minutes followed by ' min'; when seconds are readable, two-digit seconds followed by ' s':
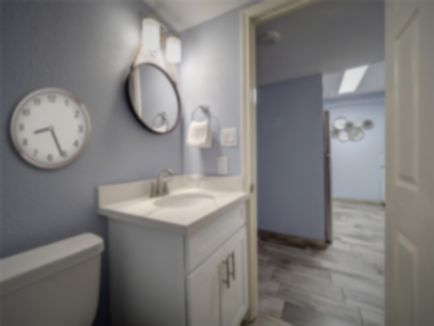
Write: 8 h 26 min
